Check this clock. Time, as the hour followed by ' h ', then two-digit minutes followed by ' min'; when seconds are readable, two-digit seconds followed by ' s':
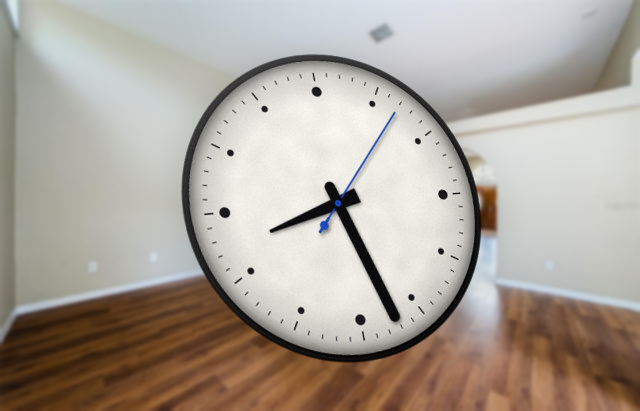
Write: 8 h 27 min 07 s
